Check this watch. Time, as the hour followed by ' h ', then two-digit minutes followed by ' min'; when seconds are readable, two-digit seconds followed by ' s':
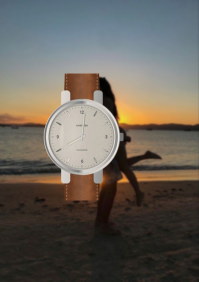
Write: 8 h 01 min
